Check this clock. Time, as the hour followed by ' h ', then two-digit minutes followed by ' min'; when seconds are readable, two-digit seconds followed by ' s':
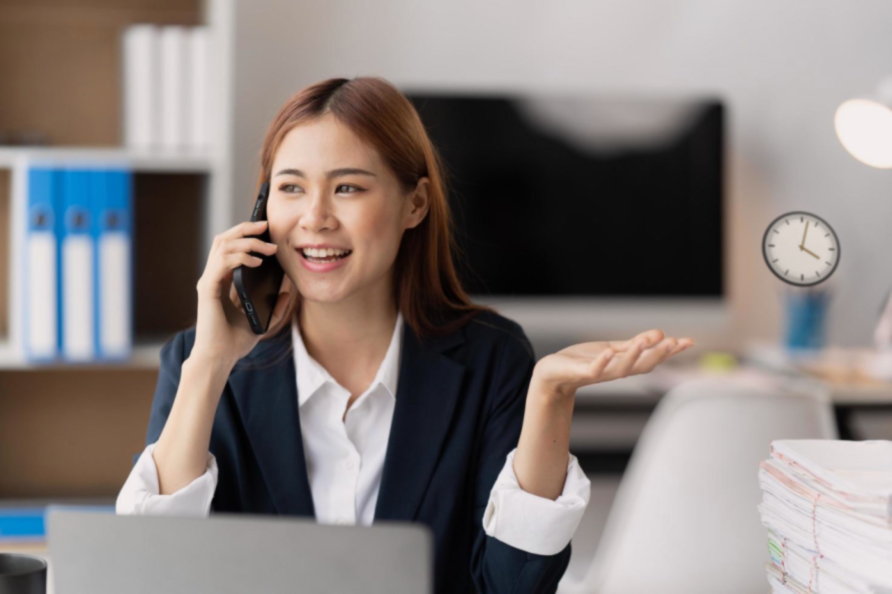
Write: 4 h 02 min
